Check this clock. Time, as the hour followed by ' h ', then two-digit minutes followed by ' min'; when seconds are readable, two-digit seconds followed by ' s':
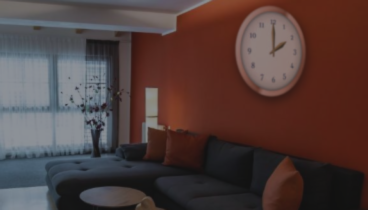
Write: 2 h 00 min
